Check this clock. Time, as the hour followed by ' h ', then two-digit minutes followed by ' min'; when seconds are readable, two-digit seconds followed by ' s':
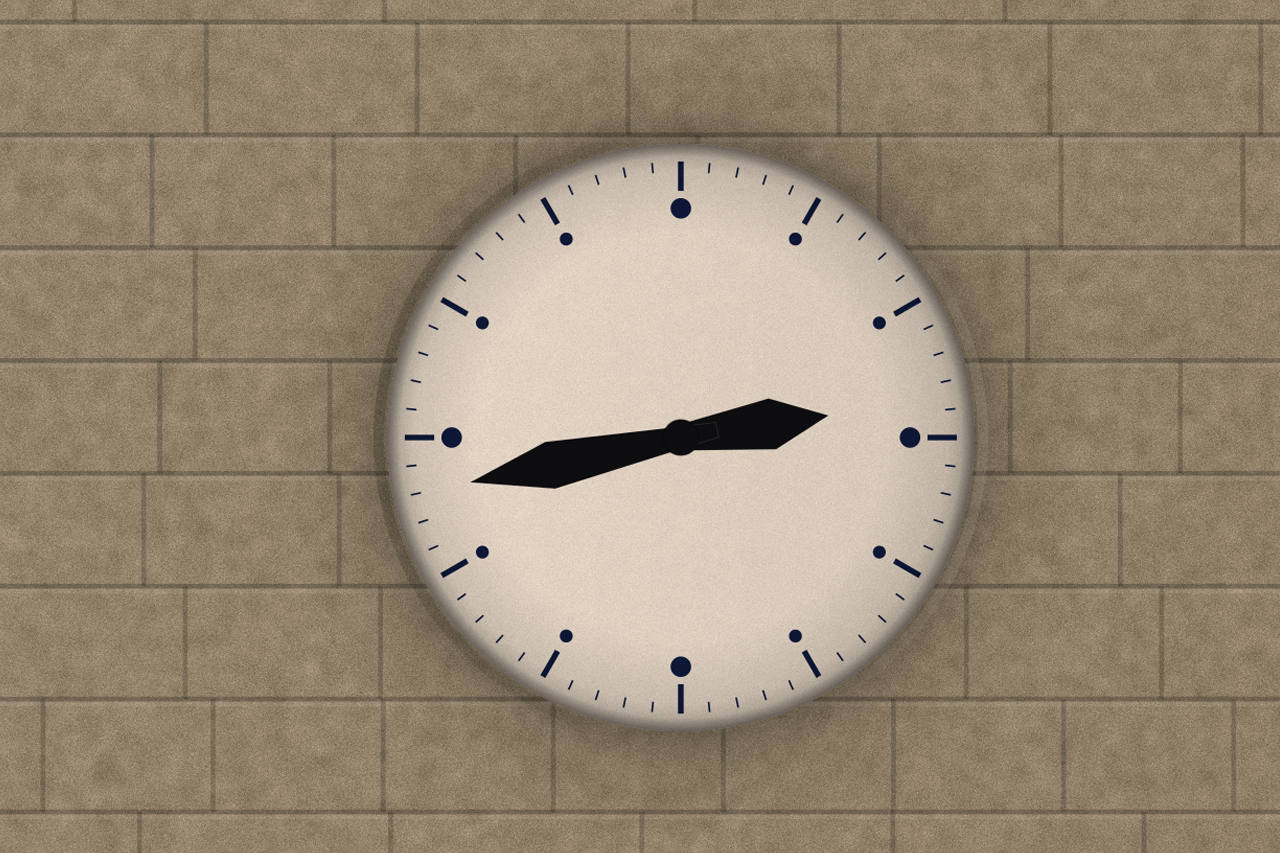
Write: 2 h 43 min
